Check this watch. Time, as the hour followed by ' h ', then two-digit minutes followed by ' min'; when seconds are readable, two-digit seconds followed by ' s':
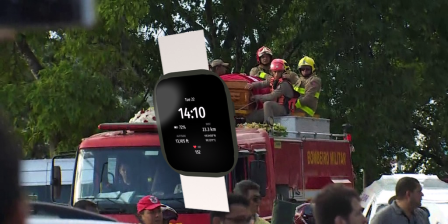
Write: 14 h 10 min
